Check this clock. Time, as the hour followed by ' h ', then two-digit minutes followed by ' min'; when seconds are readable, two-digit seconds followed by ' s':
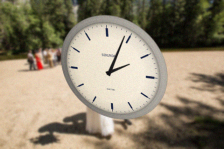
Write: 2 h 04 min
